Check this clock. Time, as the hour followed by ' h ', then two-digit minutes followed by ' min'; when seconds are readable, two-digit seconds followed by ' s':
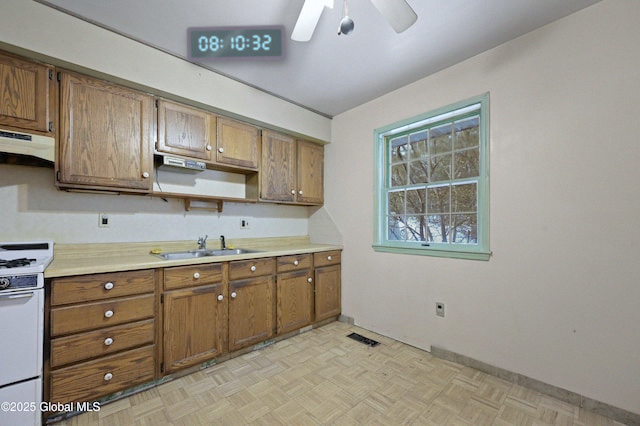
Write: 8 h 10 min 32 s
